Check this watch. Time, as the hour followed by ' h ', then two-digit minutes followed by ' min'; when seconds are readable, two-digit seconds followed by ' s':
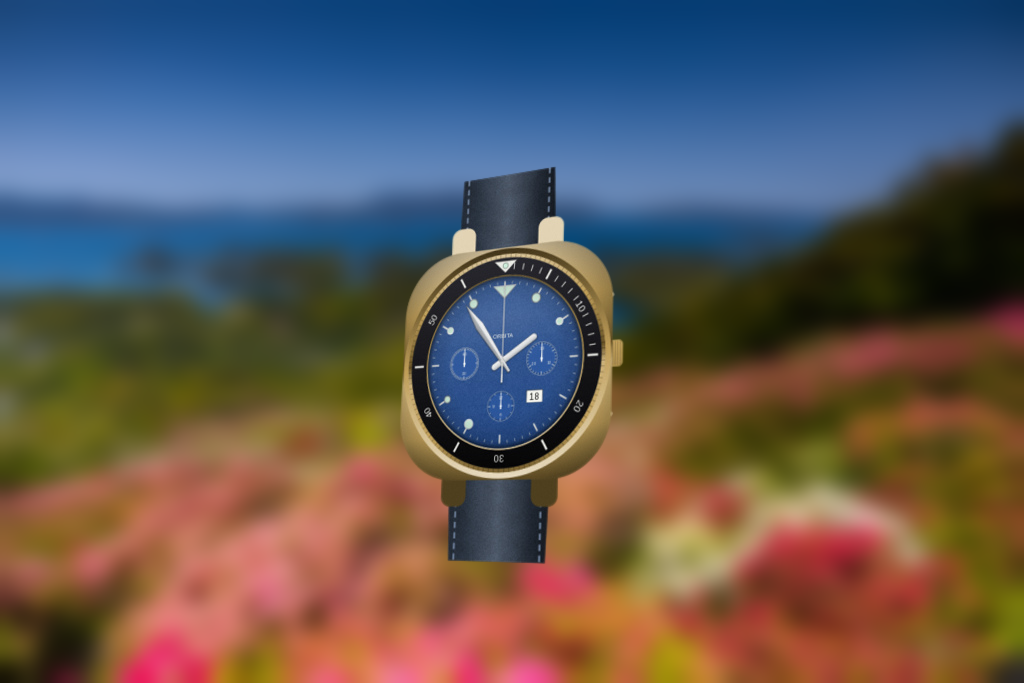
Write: 1 h 54 min
